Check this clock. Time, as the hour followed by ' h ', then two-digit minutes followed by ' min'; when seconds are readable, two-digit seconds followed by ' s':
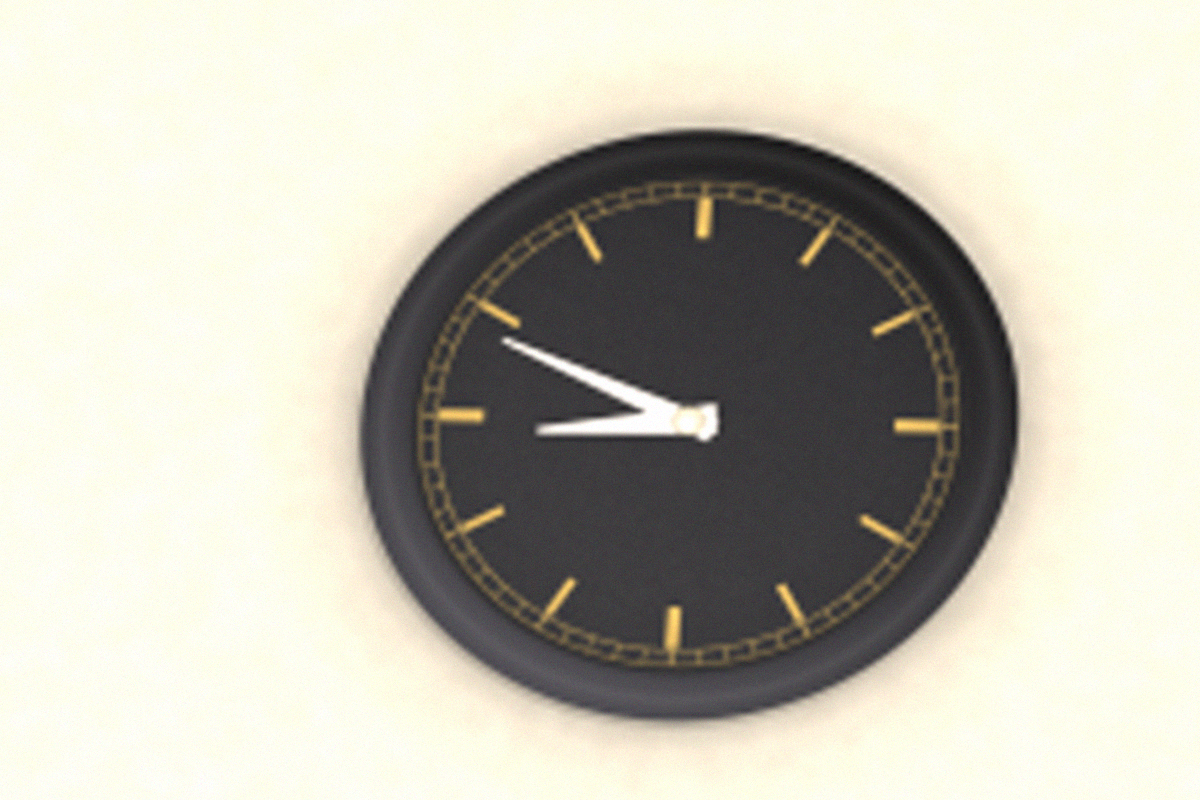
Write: 8 h 49 min
